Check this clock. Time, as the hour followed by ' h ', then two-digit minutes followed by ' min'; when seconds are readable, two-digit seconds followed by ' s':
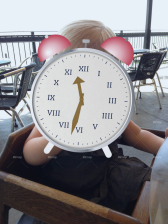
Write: 11 h 32 min
